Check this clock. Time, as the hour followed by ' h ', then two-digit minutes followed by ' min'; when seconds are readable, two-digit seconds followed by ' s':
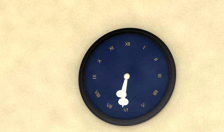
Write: 6 h 31 min
